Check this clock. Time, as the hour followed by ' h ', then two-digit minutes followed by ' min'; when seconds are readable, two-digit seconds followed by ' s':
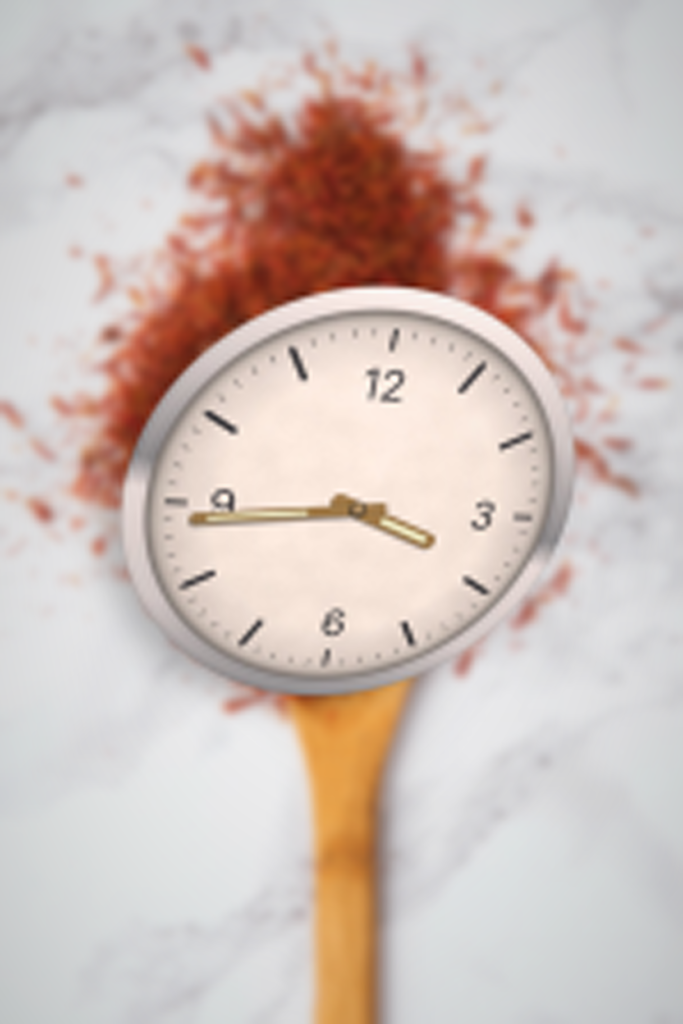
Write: 3 h 44 min
